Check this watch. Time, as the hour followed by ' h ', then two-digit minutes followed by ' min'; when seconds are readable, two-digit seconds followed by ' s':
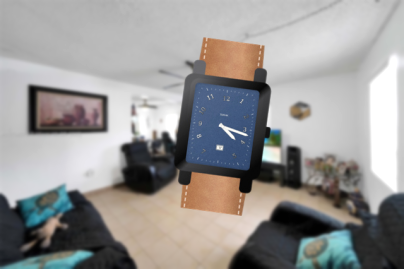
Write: 4 h 17 min
